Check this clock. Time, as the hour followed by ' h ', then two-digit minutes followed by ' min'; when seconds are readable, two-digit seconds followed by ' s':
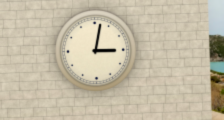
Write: 3 h 02 min
